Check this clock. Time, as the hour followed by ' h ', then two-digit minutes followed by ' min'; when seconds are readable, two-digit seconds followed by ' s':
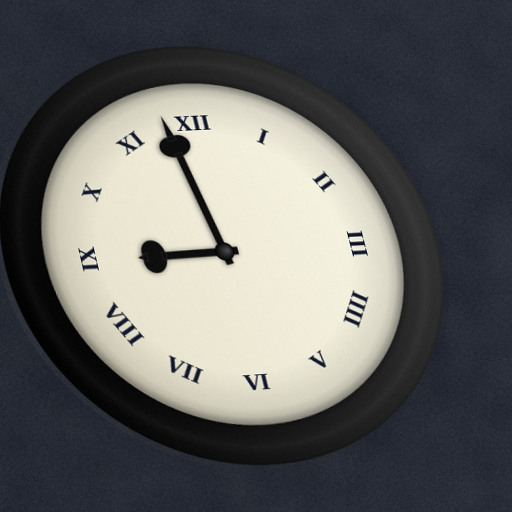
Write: 8 h 58 min
